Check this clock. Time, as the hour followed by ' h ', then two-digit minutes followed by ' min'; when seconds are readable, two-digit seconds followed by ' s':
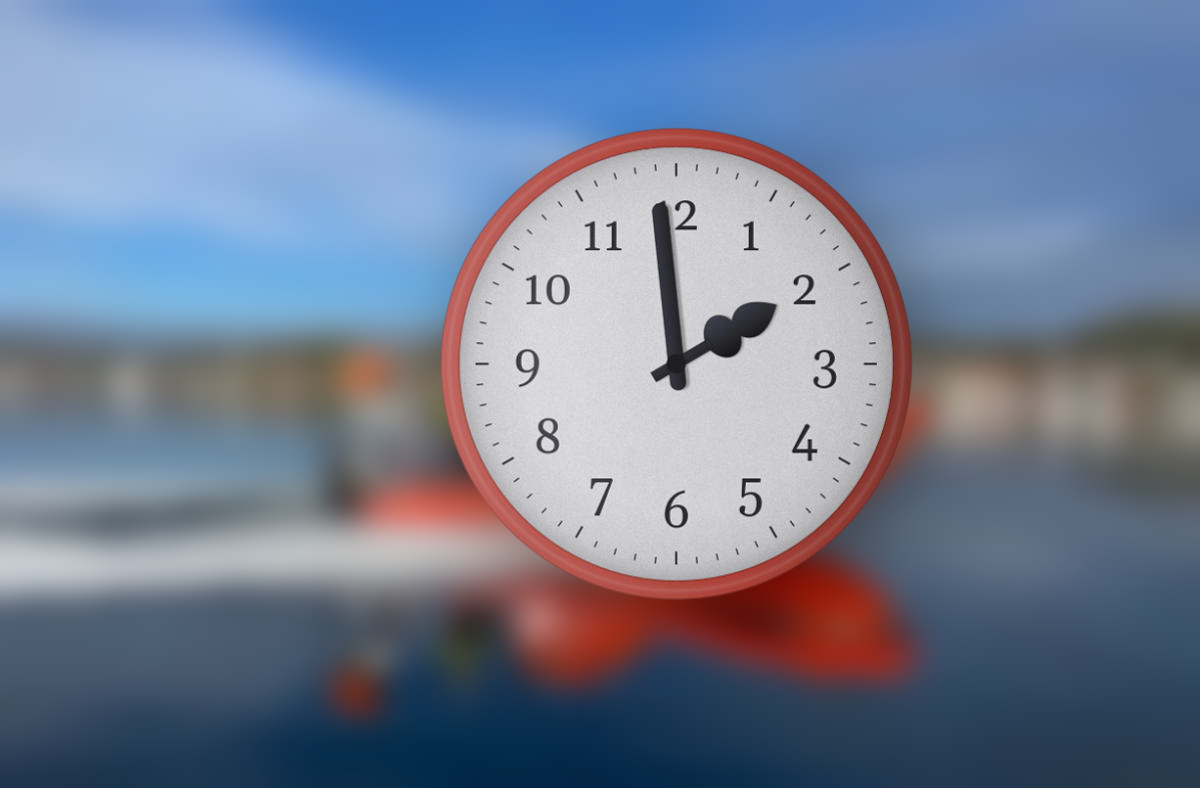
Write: 1 h 59 min
